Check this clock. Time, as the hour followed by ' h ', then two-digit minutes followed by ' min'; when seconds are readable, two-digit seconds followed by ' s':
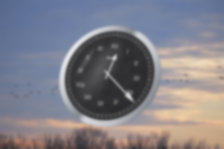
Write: 12 h 21 min
